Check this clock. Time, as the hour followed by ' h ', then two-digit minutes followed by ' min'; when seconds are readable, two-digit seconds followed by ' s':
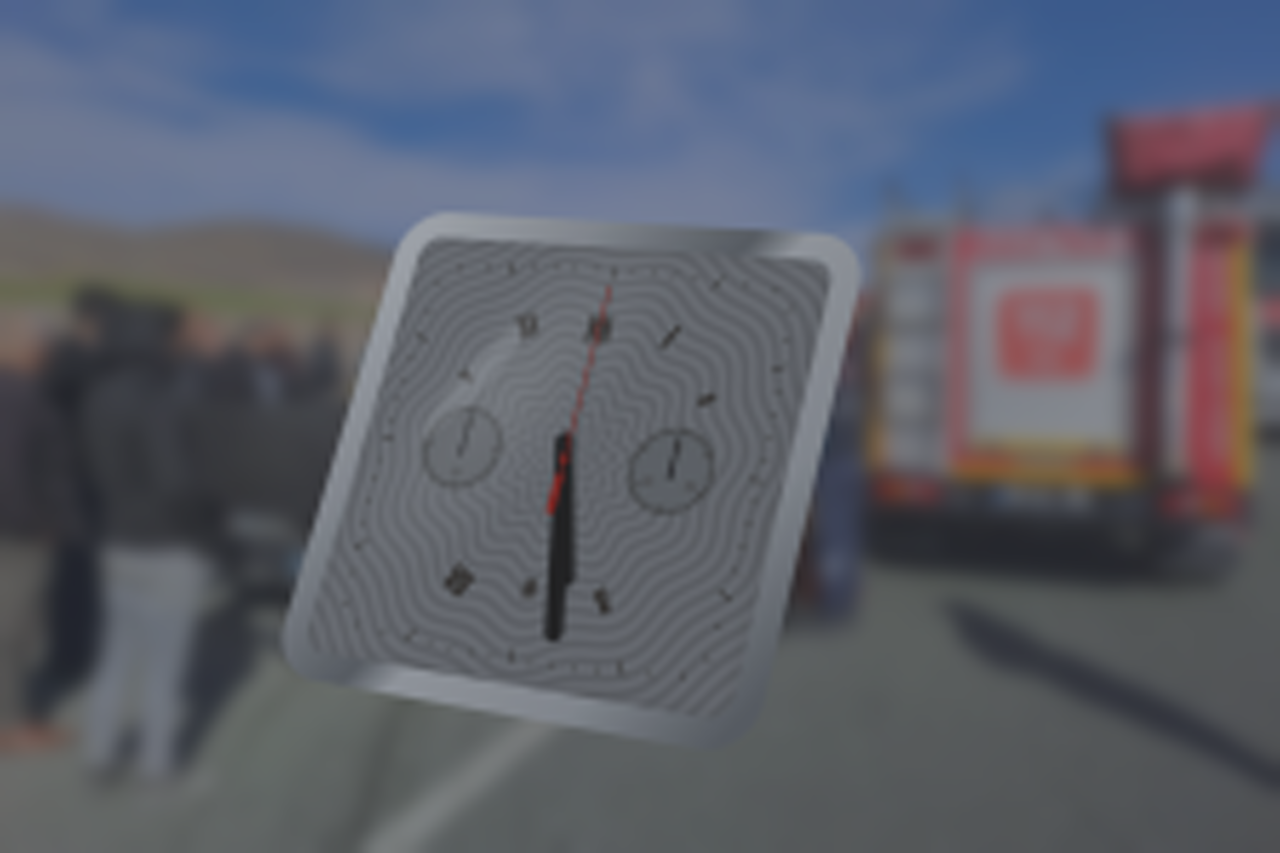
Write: 5 h 28 min
